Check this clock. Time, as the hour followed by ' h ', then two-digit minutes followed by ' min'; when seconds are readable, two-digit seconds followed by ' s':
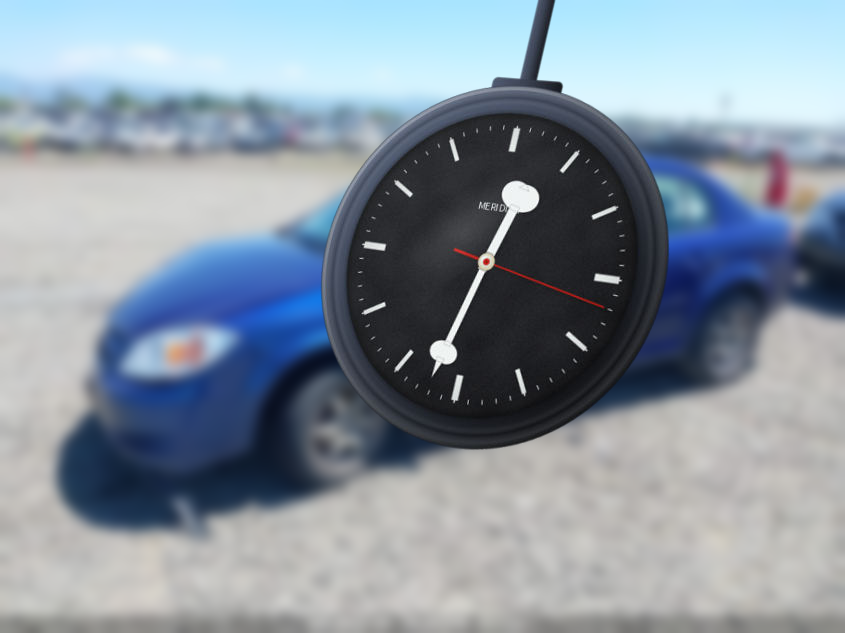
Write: 12 h 32 min 17 s
